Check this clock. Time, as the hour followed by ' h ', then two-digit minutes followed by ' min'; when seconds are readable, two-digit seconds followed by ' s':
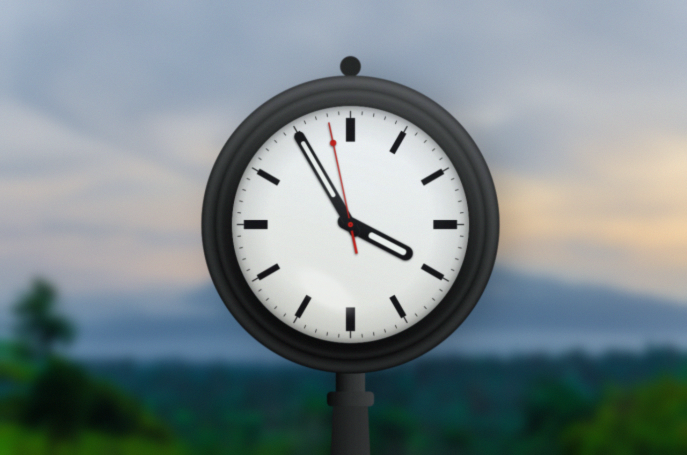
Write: 3 h 54 min 58 s
